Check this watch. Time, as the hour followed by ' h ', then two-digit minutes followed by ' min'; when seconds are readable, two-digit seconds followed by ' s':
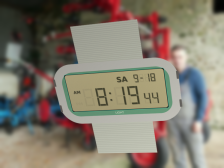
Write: 8 h 19 min 44 s
